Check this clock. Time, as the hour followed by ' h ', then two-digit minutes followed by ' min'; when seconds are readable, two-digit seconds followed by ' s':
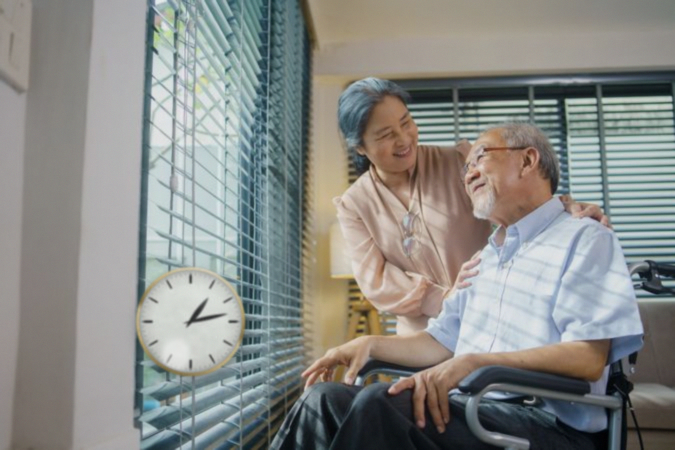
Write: 1 h 13 min
